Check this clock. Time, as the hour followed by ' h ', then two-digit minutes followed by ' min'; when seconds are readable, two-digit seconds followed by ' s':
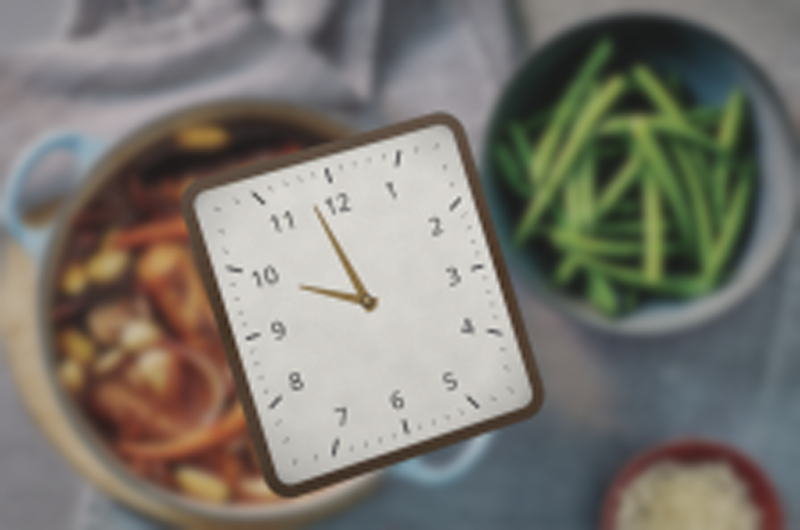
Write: 9 h 58 min
